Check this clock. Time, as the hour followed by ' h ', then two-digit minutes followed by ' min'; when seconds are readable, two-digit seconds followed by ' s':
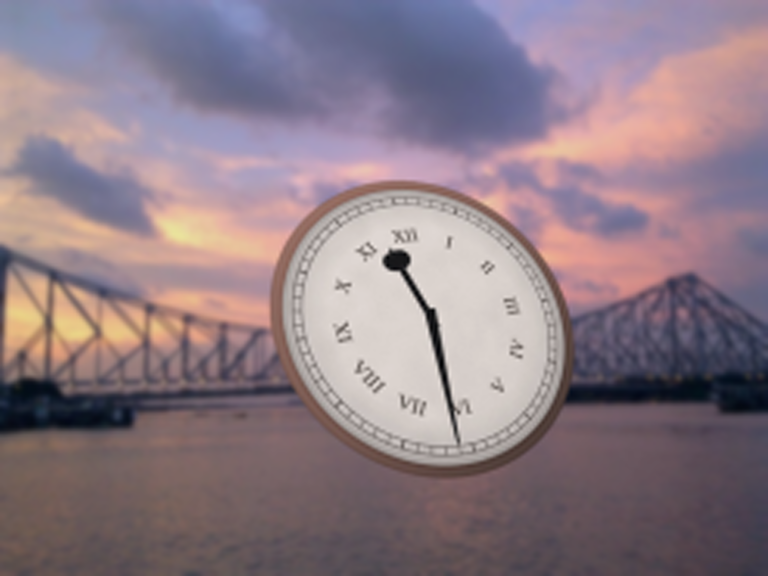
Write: 11 h 31 min
